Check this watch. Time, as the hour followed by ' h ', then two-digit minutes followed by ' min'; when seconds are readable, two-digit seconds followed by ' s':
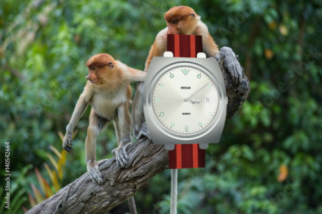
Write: 3 h 09 min
